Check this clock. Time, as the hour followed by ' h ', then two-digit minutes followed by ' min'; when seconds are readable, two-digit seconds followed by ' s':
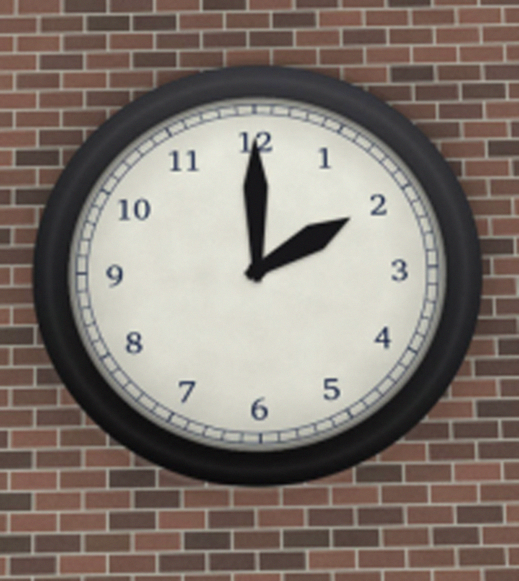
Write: 2 h 00 min
